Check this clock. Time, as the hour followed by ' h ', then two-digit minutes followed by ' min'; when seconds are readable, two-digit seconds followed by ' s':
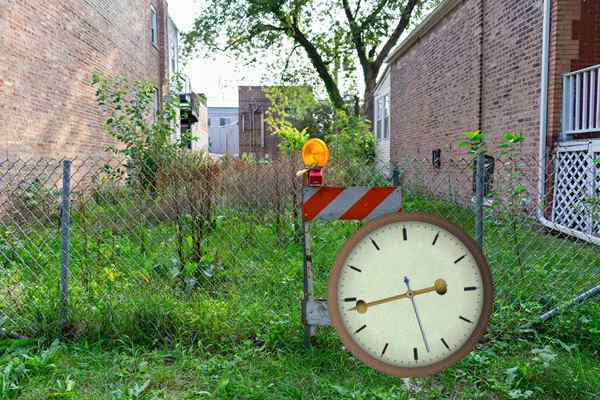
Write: 2 h 43 min 28 s
